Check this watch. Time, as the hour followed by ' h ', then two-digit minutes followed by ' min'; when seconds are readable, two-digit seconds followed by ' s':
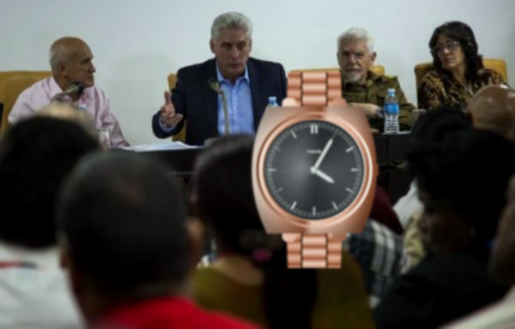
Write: 4 h 05 min
